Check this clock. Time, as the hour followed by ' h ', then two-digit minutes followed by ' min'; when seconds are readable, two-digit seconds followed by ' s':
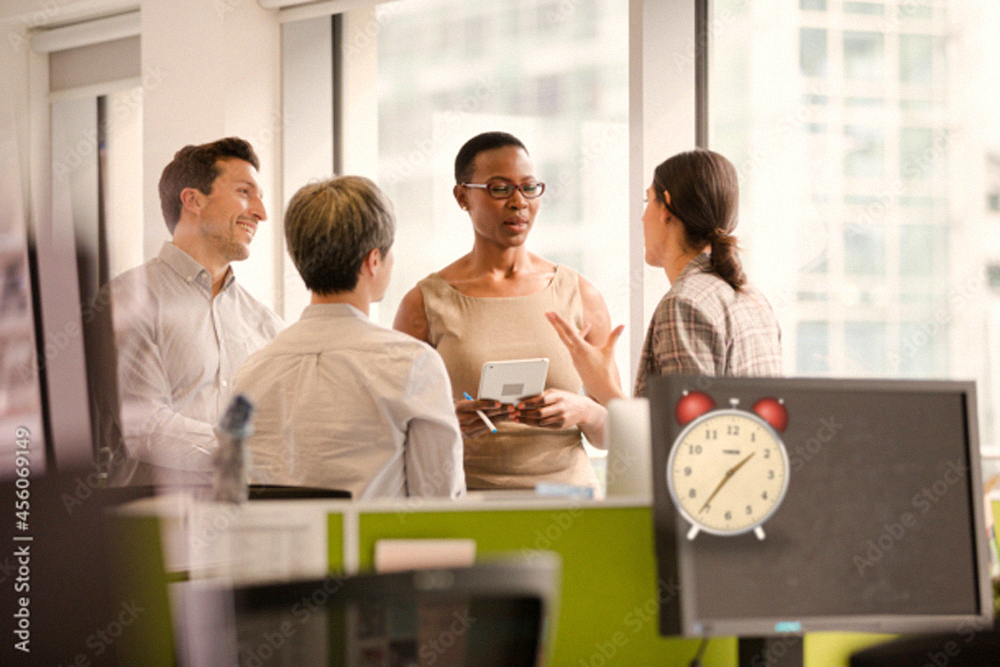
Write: 1 h 36 min
